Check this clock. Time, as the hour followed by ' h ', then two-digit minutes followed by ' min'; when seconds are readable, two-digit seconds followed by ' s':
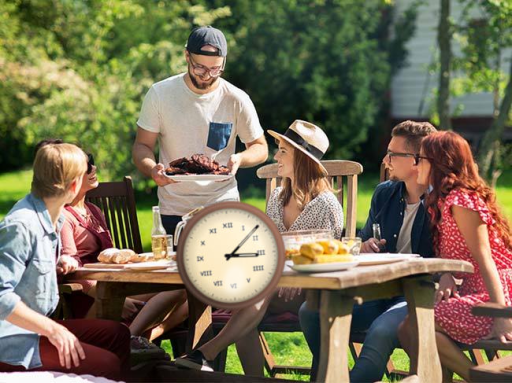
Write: 3 h 08 min
